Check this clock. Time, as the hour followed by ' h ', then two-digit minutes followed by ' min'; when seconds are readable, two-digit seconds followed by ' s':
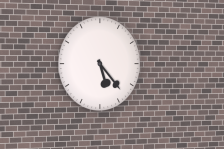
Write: 5 h 23 min
